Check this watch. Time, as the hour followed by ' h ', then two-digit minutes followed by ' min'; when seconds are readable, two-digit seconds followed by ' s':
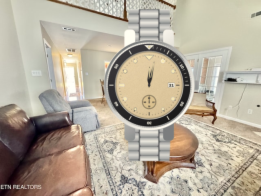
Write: 12 h 02 min
